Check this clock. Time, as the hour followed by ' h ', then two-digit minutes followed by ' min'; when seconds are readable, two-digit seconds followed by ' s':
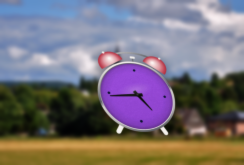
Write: 4 h 44 min
